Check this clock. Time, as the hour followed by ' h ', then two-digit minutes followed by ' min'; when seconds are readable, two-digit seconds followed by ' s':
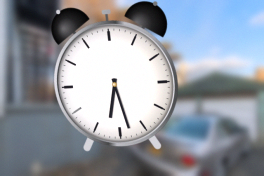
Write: 6 h 28 min
